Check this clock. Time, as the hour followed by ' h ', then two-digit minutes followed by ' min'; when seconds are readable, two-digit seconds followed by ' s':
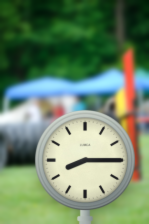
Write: 8 h 15 min
